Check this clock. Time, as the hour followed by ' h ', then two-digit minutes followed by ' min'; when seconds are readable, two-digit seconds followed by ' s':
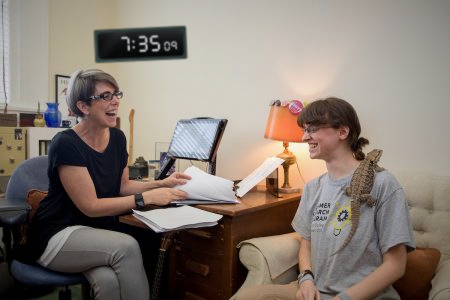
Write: 7 h 35 min
